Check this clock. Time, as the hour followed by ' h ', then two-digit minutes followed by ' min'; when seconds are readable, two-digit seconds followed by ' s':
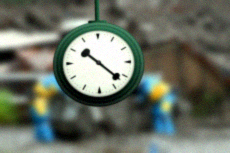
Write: 10 h 22 min
